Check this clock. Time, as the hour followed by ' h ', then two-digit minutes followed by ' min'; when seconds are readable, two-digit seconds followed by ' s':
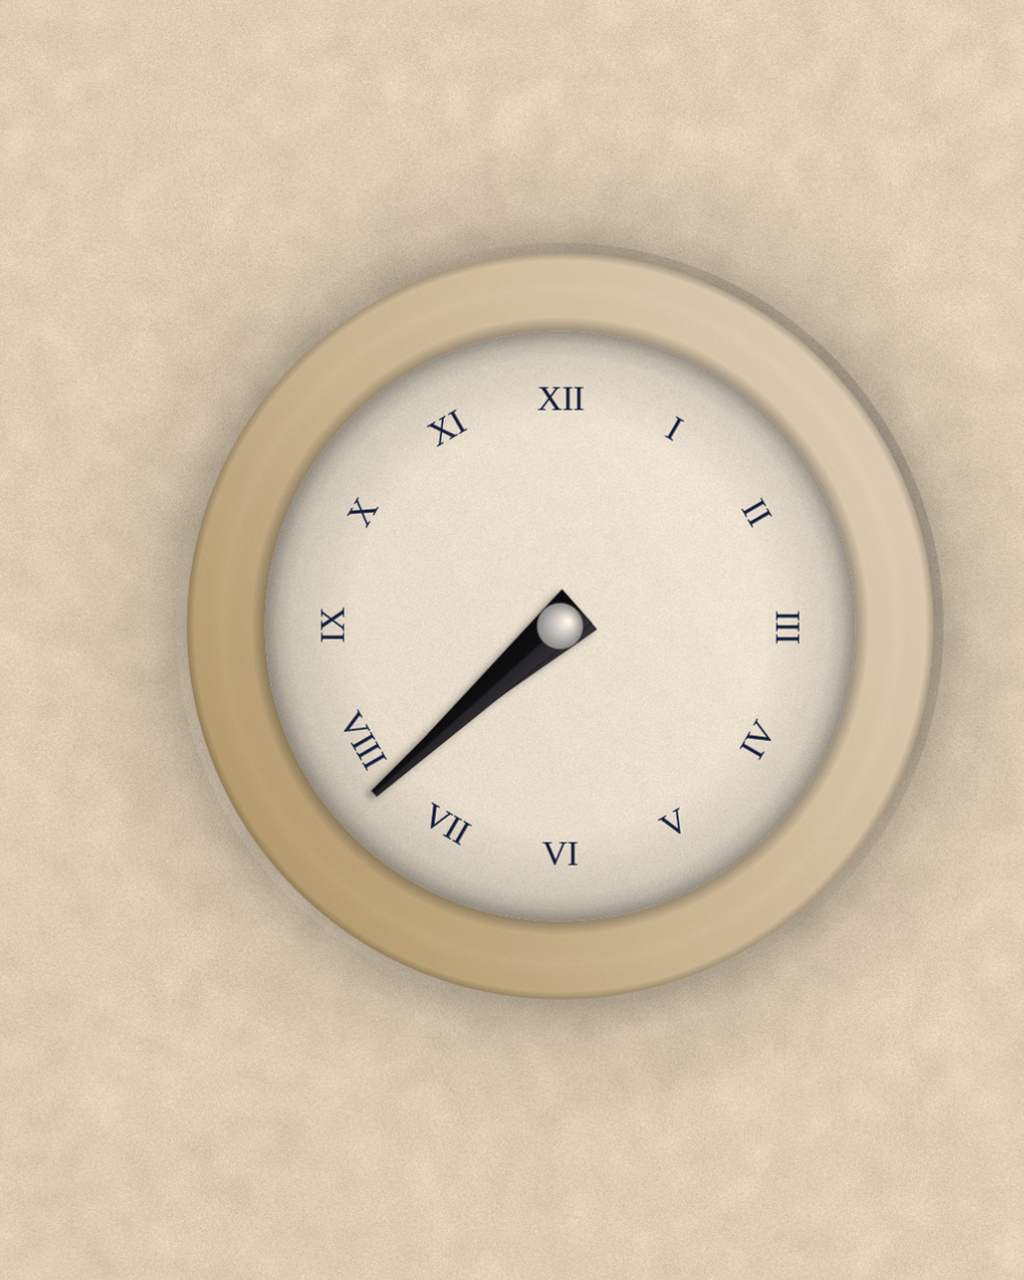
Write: 7 h 38 min
